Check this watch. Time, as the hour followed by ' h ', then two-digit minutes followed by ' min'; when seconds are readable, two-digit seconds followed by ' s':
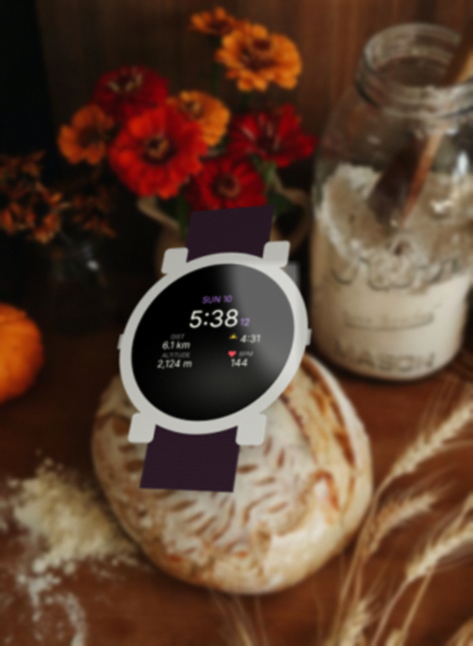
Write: 5 h 38 min
